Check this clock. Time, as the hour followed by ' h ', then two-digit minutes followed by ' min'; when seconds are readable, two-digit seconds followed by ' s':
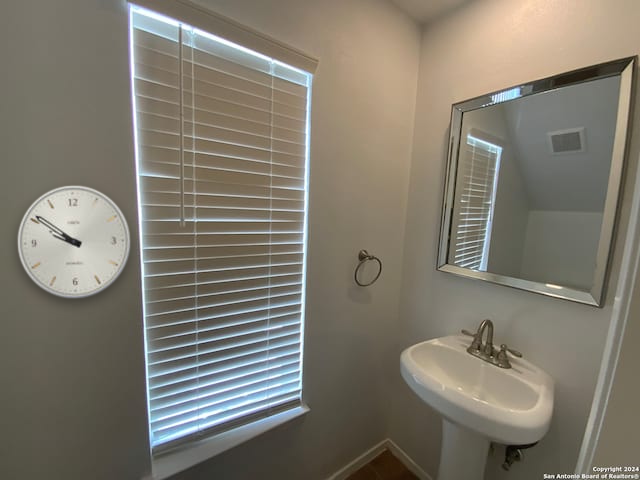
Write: 9 h 51 min
